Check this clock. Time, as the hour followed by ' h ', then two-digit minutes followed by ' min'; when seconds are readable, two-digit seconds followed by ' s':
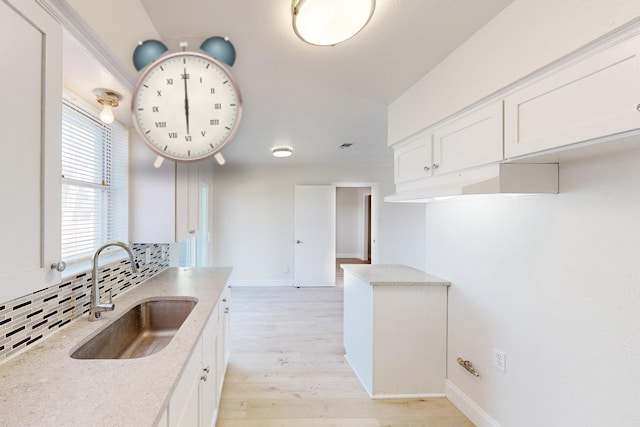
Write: 6 h 00 min
